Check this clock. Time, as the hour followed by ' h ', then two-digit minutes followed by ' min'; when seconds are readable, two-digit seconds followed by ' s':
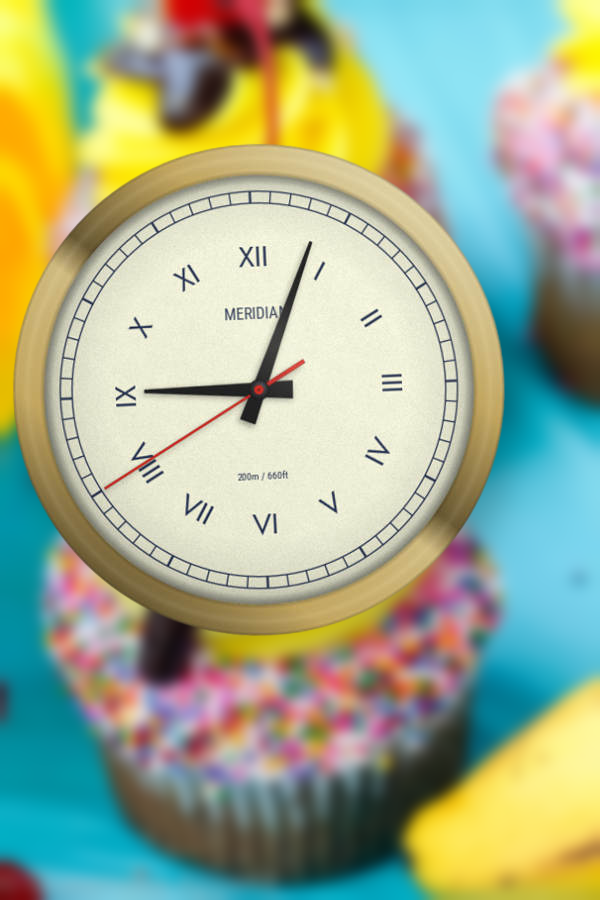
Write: 9 h 03 min 40 s
